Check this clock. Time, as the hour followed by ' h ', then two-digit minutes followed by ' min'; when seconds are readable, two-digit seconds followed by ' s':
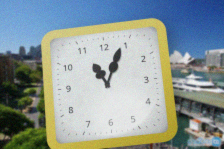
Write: 11 h 04 min
